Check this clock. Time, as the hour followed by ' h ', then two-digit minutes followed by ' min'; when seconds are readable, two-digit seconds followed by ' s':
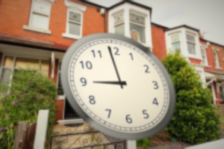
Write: 8 h 59 min
